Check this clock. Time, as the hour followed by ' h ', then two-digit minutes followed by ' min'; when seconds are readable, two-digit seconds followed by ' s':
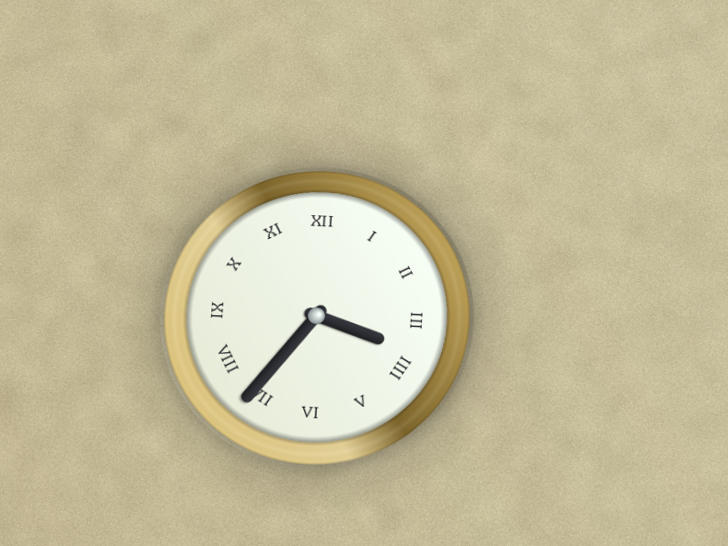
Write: 3 h 36 min
